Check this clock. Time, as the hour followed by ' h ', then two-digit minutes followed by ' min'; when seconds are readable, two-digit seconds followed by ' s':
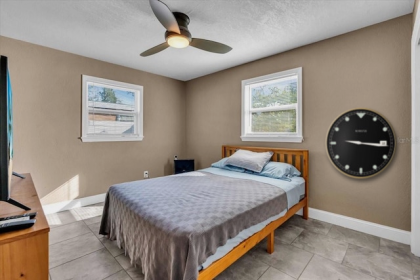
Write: 9 h 16 min
